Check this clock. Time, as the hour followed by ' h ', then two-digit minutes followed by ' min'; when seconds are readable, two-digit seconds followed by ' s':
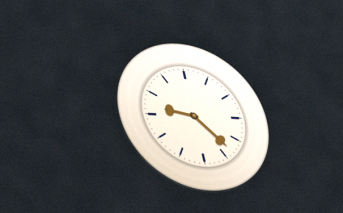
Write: 9 h 23 min
